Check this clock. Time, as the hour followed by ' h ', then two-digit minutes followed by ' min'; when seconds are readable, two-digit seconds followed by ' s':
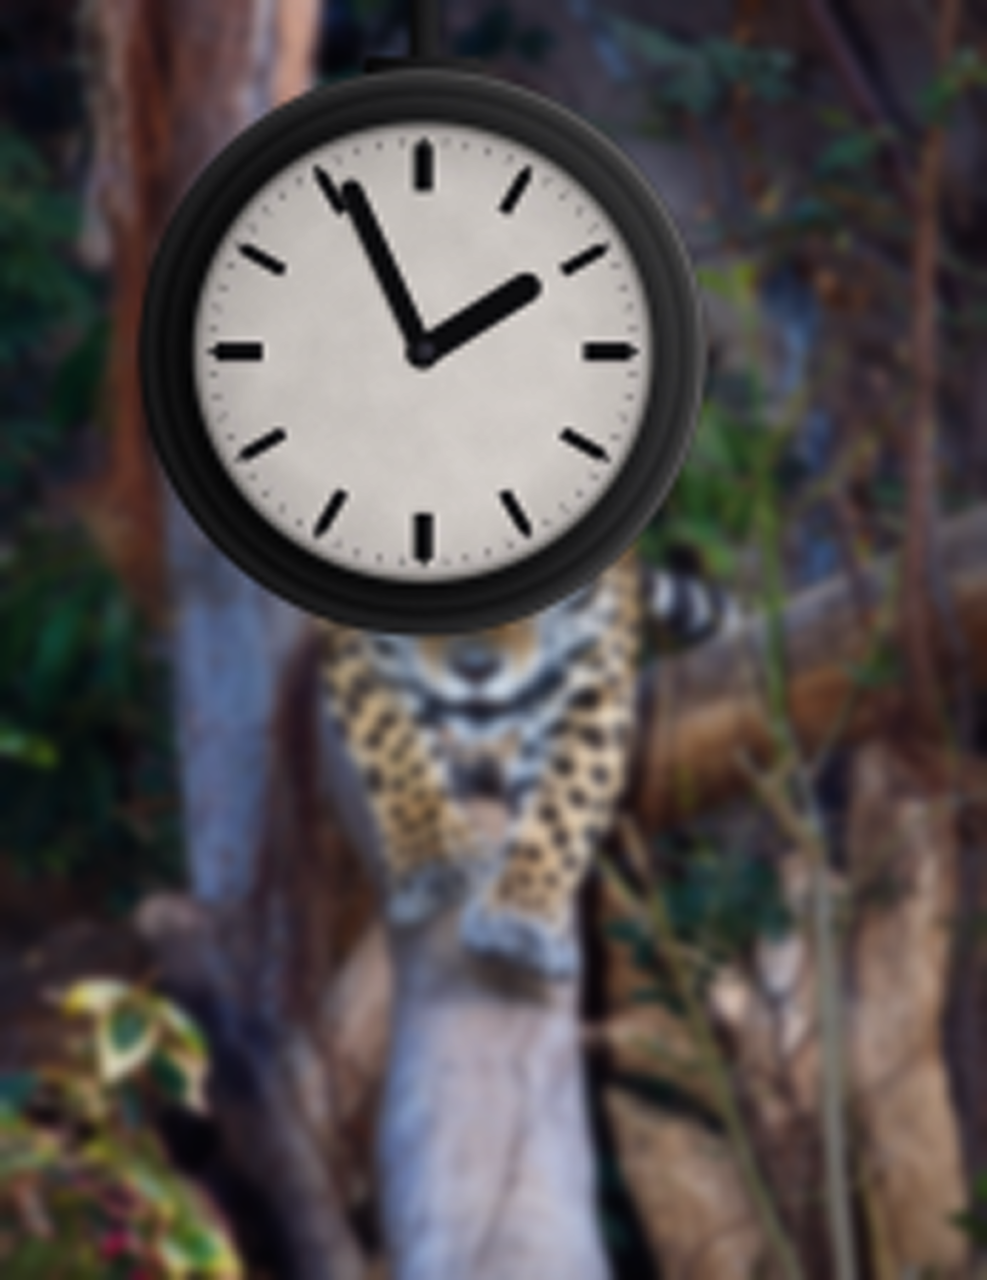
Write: 1 h 56 min
